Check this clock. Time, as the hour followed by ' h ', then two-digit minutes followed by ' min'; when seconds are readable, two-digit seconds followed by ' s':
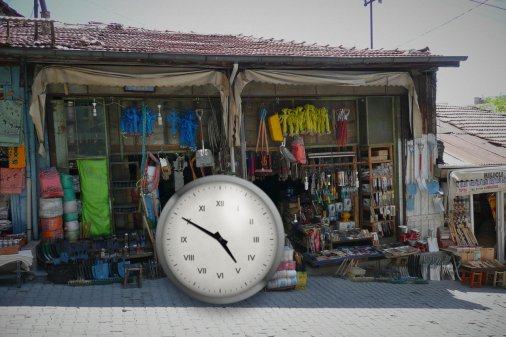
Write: 4 h 50 min
